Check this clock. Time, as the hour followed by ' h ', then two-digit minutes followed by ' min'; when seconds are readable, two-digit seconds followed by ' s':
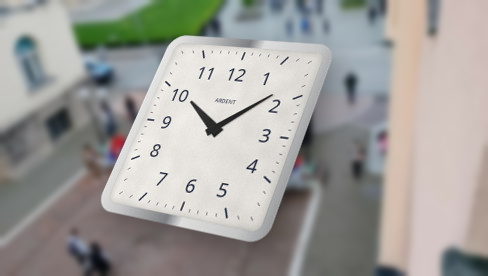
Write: 10 h 08 min
